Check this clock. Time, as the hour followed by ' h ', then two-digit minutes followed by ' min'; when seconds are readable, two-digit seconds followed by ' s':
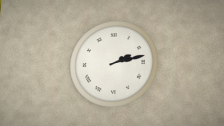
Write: 2 h 13 min
